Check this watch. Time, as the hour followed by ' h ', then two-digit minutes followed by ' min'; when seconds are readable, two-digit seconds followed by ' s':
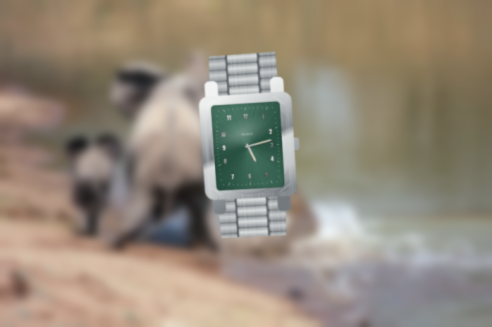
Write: 5 h 13 min
